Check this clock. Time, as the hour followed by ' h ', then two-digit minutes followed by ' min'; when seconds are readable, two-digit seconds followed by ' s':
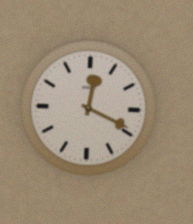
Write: 12 h 19 min
